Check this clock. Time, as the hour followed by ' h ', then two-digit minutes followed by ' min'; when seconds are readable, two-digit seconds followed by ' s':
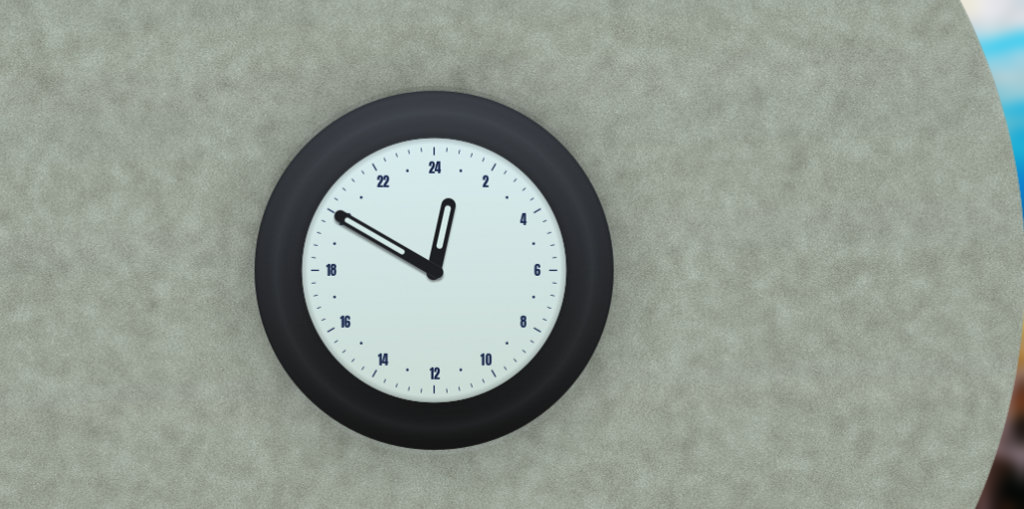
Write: 0 h 50 min
